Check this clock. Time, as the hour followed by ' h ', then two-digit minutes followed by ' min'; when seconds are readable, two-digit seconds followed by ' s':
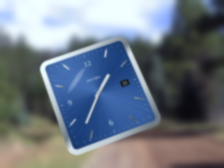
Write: 1 h 37 min
